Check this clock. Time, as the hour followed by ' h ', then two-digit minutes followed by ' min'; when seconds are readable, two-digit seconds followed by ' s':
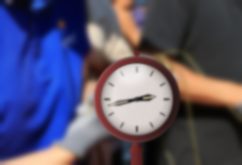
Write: 2 h 43 min
